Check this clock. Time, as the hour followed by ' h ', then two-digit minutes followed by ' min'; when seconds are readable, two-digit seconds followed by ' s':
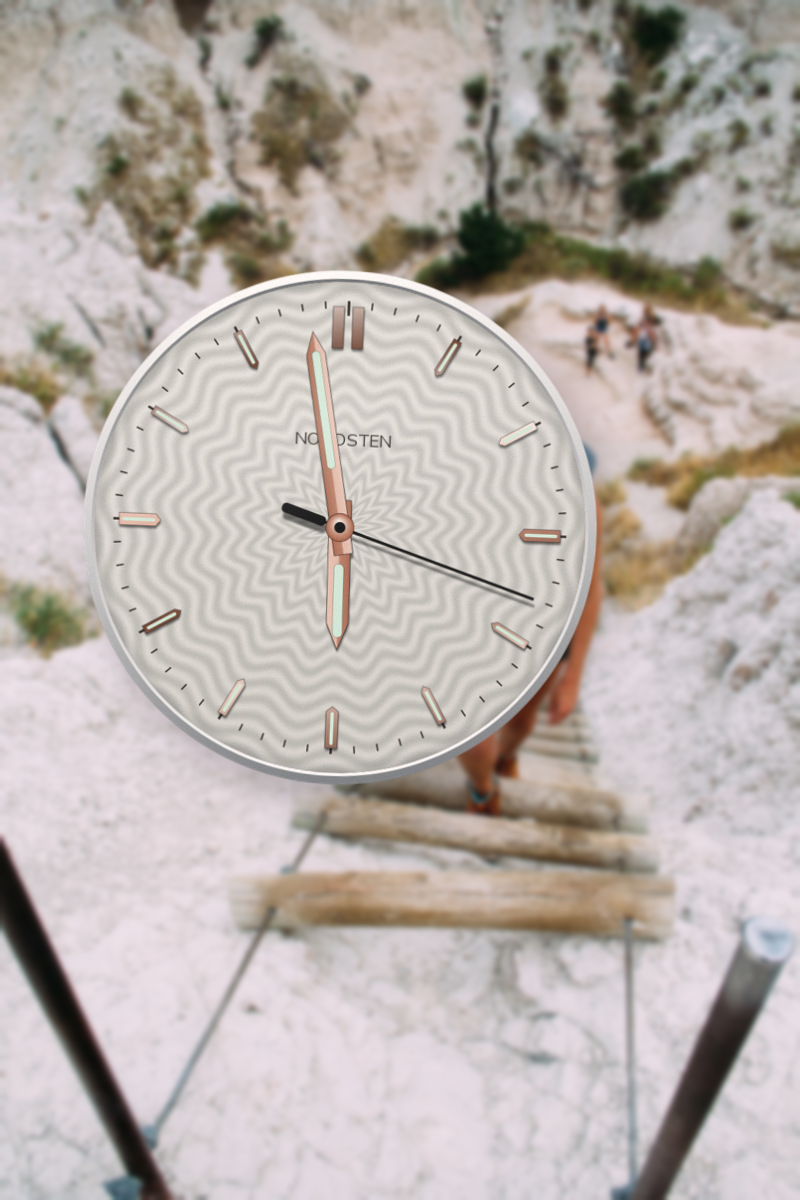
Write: 5 h 58 min 18 s
